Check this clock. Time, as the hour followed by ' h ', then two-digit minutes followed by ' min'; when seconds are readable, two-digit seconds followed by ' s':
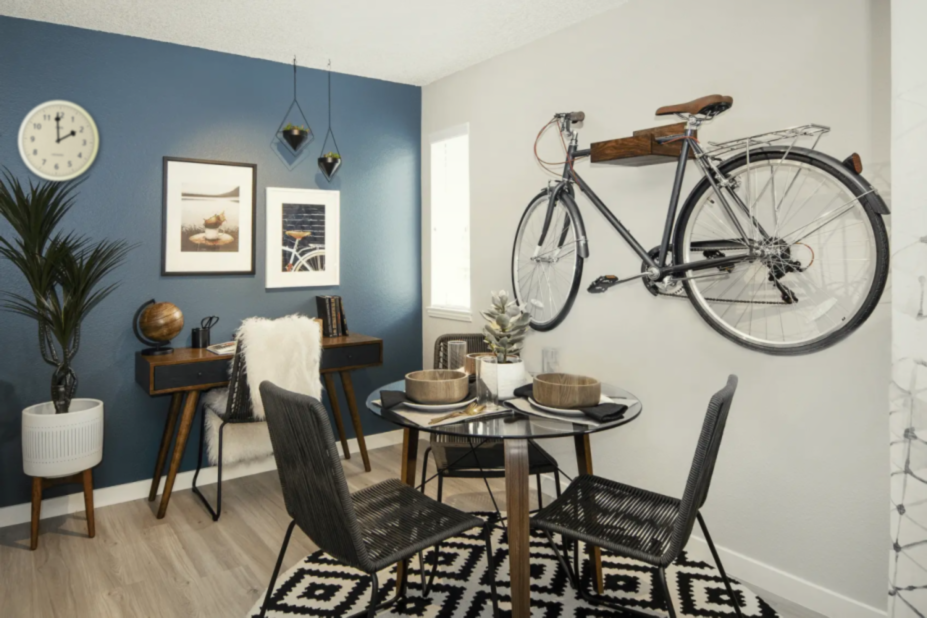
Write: 1 h 59 min
